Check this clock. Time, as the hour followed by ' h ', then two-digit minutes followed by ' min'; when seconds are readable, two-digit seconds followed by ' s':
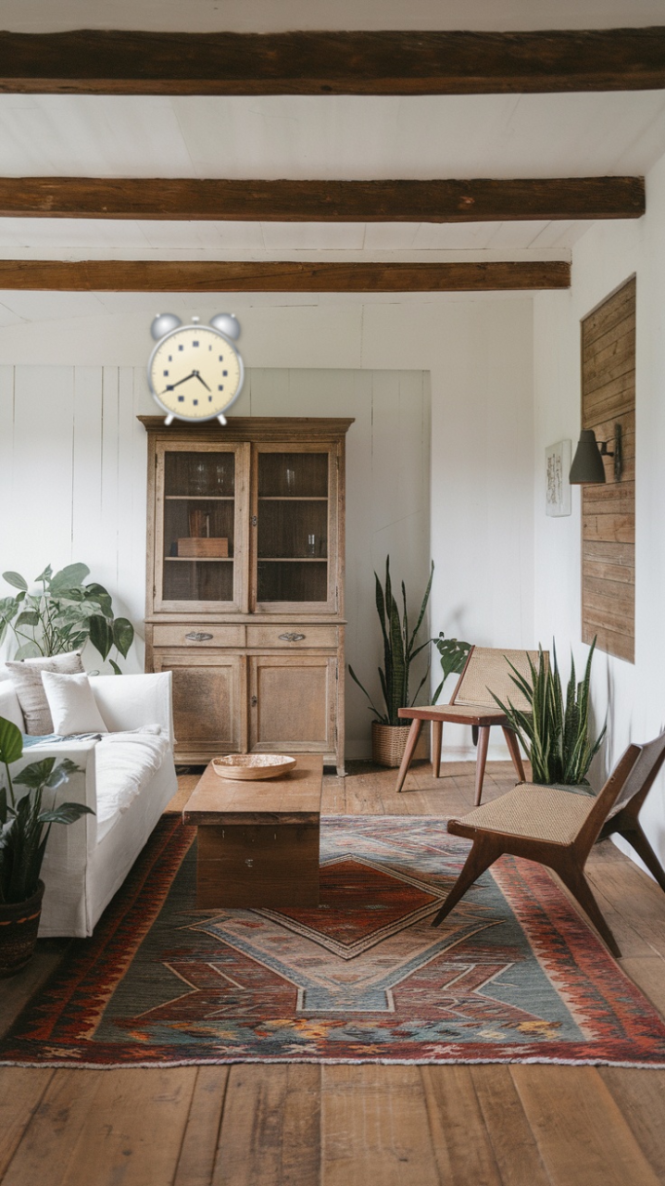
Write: 4 h 40 min
